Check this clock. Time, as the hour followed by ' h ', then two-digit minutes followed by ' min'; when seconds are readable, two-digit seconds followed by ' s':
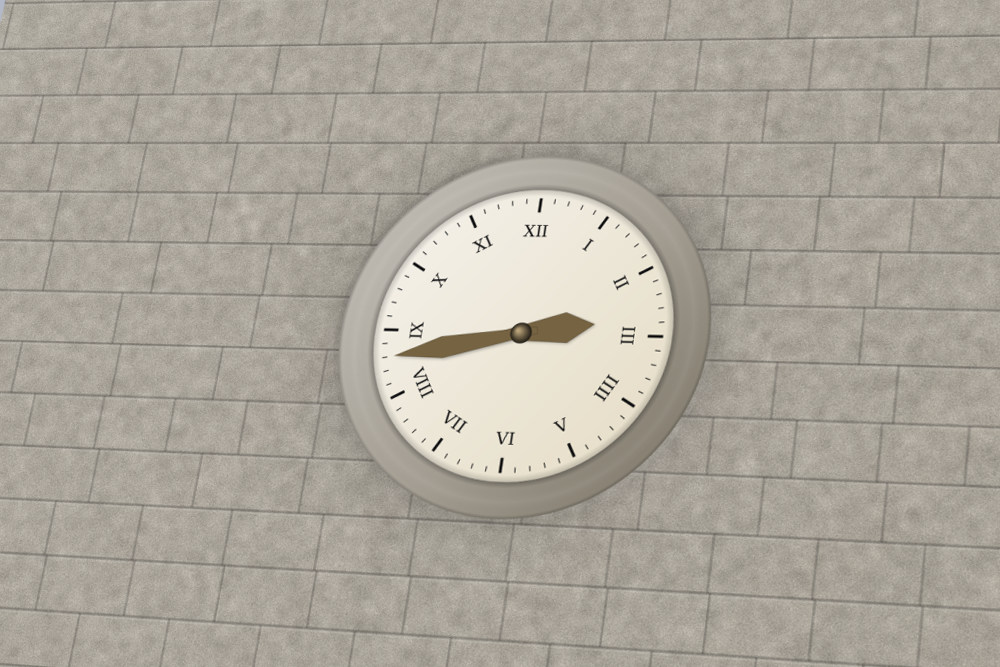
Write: 2 h 43 min
